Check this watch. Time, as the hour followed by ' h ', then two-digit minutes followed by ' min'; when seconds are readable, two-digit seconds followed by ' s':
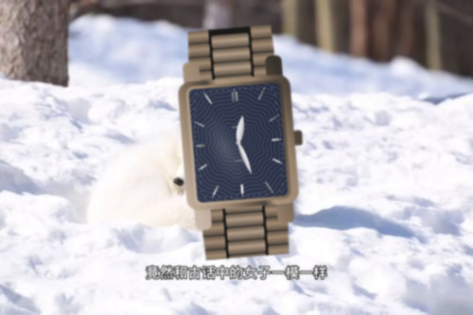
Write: 12 h 27 min
